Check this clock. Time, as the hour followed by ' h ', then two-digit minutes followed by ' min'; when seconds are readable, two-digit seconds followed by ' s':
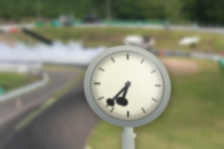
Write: 6 h 37 min
